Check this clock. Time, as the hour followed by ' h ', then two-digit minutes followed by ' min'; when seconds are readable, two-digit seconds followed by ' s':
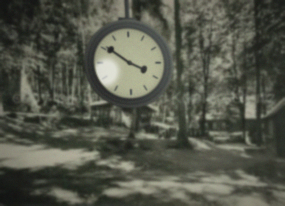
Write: 3 h 51 min
